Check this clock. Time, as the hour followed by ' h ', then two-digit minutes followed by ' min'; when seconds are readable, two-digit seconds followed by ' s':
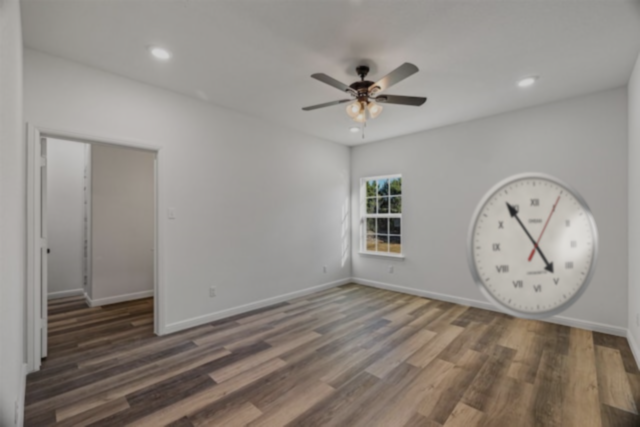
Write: 4 h 54 min 05 s
